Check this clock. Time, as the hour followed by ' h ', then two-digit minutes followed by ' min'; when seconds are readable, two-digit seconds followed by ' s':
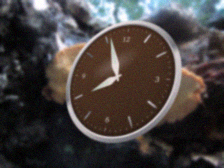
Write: 7 h 56 min
